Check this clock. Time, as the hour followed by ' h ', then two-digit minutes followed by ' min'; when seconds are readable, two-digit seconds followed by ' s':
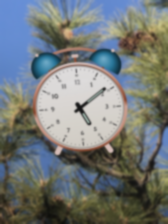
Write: 5 h 09 min
